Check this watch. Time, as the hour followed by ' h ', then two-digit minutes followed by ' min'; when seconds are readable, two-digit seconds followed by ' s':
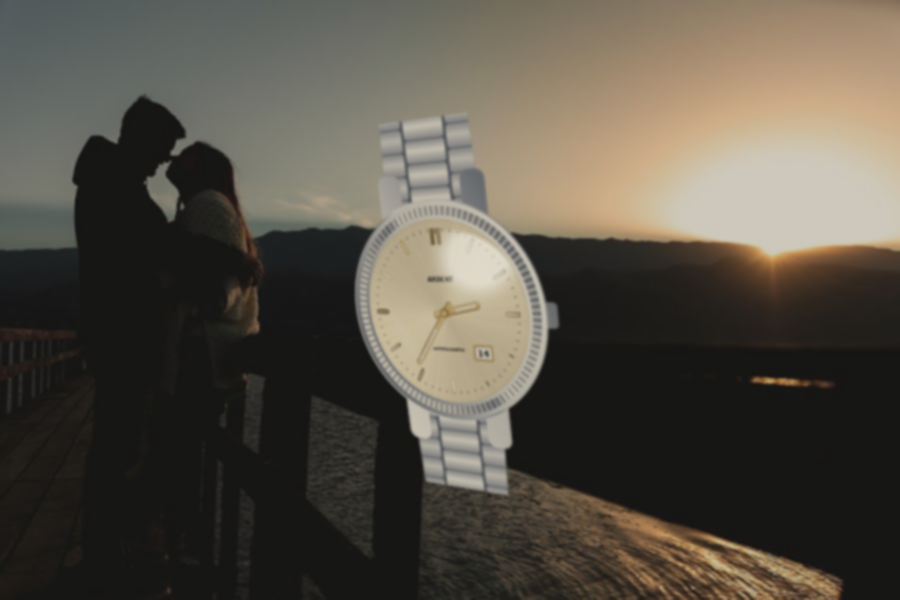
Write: 2 h 36 min
